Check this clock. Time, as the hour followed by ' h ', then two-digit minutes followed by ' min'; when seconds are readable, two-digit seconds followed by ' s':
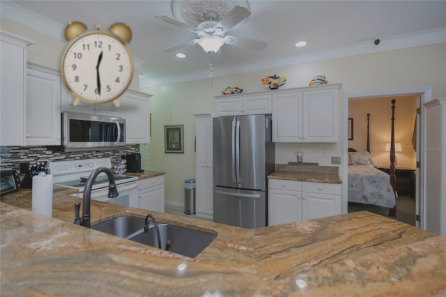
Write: 12 h 29 min
